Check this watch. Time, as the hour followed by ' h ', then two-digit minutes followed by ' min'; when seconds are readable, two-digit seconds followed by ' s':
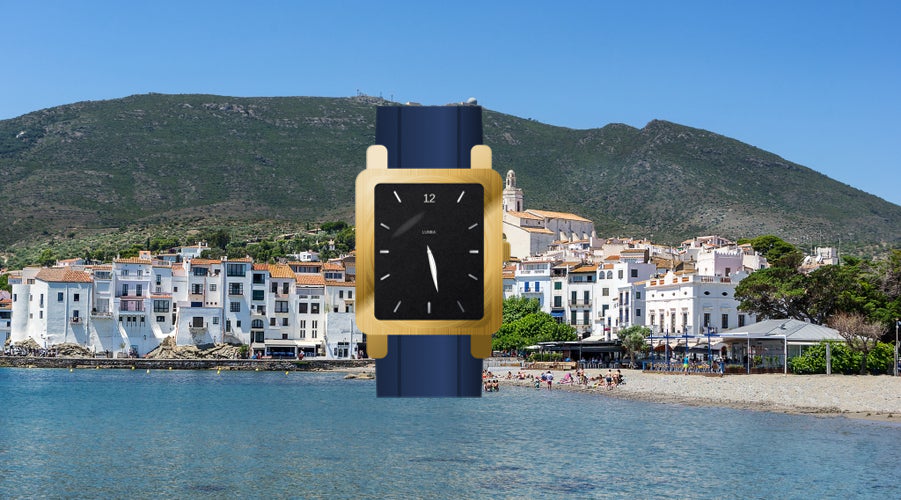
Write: 5 h 28 min
